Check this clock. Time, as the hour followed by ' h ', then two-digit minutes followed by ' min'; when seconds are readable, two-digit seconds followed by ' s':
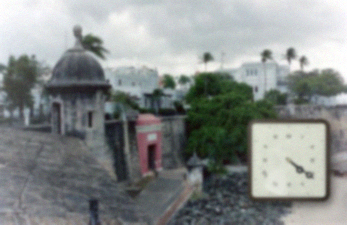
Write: 4 h 21 min
